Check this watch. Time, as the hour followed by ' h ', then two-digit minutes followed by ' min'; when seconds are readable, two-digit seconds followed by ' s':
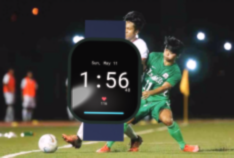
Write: 1 h 56 min
